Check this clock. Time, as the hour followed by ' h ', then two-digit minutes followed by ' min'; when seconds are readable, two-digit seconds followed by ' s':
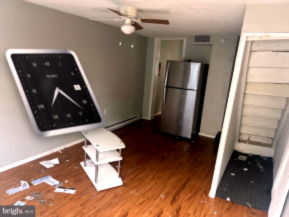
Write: 7 h 23 min
